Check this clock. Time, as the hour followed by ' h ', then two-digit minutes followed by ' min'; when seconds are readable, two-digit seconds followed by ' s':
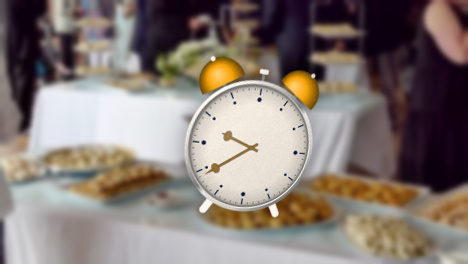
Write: 9 h 39 min
